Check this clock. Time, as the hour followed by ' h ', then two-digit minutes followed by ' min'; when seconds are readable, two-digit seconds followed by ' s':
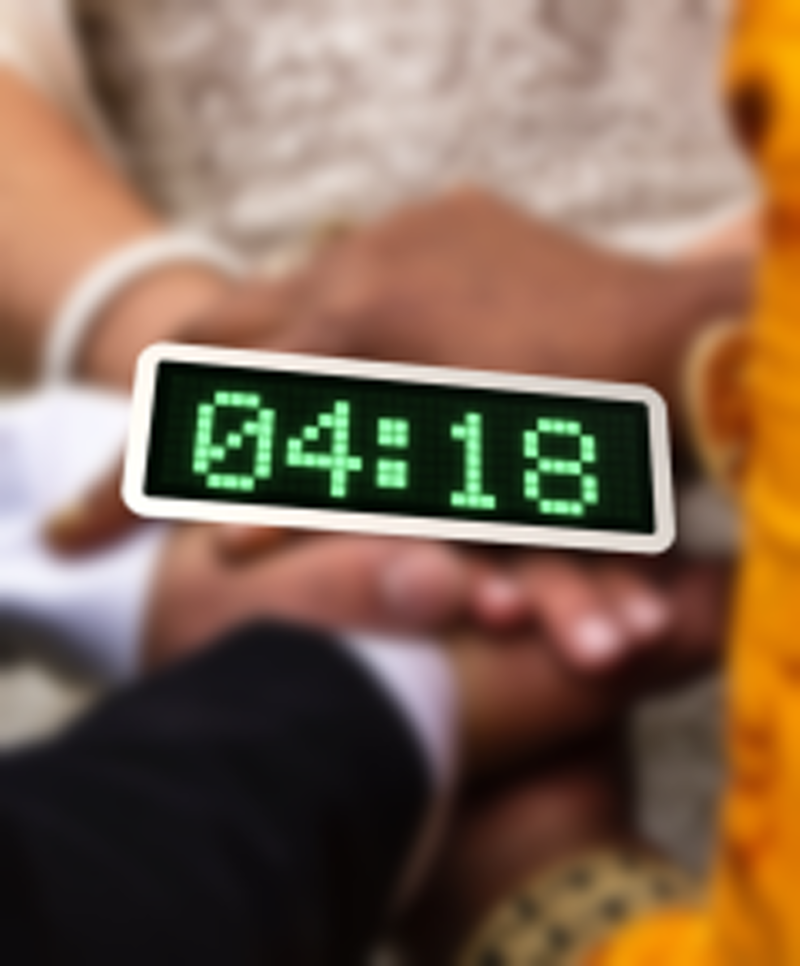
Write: 4 h 18 min
